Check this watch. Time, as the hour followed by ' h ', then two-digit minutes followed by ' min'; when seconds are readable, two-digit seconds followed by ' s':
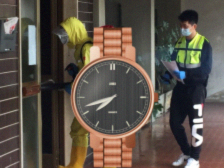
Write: 7 h 42 min
